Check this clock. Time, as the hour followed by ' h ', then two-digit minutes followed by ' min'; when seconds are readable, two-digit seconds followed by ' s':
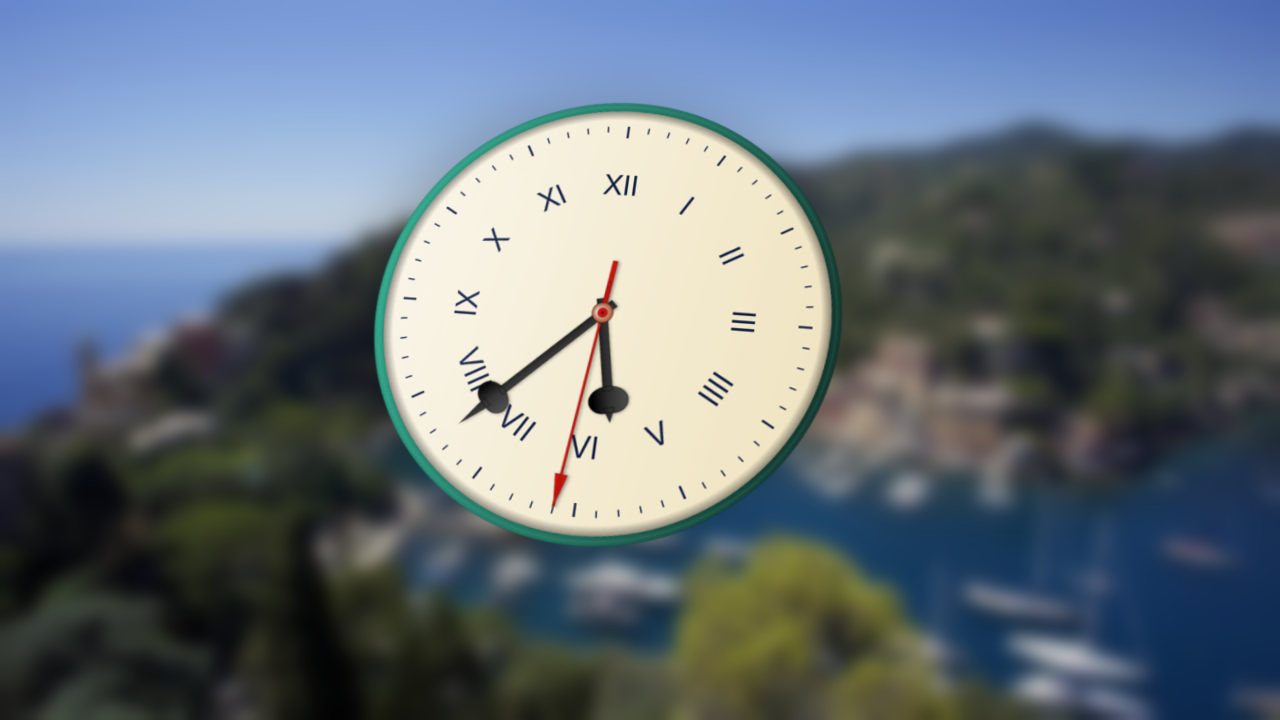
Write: 5 h 37 min 31 s
